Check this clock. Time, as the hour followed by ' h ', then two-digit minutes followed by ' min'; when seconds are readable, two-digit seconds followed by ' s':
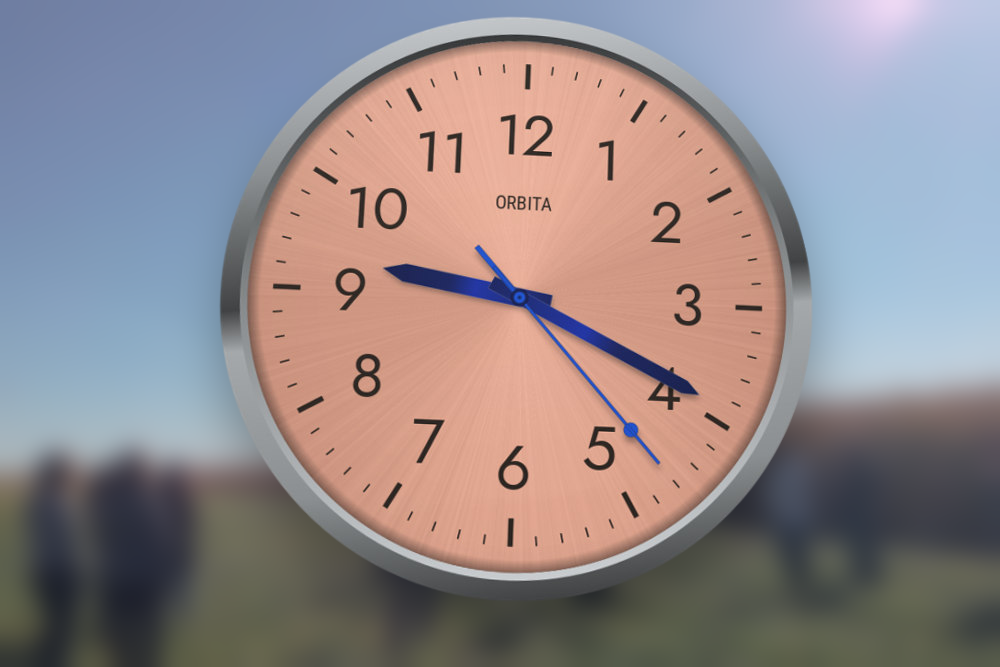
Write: 9 h 19 min 23 s
